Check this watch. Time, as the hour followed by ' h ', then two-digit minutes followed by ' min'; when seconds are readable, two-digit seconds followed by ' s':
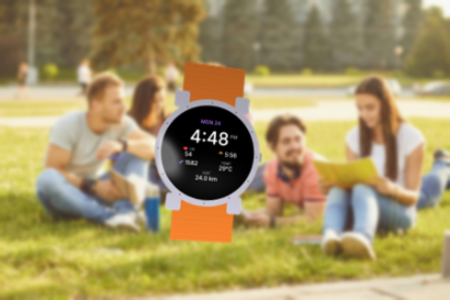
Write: 4 h 48 min
